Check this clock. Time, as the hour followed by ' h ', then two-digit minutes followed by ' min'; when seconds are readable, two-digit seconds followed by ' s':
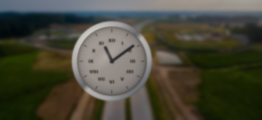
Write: 11 h 09 min
